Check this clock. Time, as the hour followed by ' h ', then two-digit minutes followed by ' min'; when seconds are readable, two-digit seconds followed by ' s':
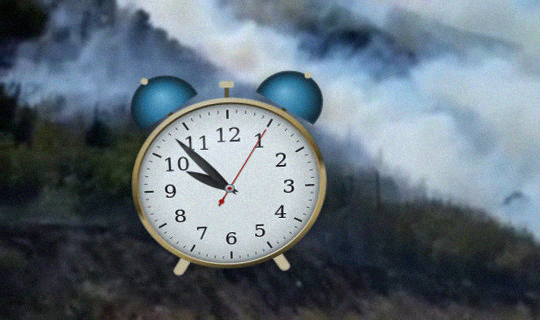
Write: 9 h 53 min 05 s
